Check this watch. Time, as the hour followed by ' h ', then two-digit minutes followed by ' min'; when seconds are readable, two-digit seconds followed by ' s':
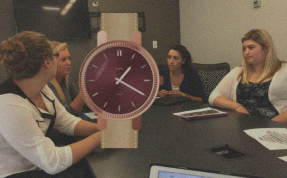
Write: 1 h 20 min
